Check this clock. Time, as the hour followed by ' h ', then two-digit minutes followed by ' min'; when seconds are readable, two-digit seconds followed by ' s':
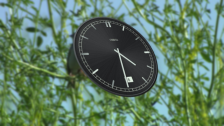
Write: 4 h 31 min
